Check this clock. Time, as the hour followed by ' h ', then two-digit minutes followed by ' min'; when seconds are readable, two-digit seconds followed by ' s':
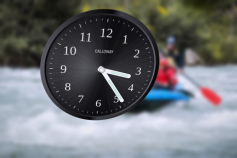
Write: 3 h 24 min
